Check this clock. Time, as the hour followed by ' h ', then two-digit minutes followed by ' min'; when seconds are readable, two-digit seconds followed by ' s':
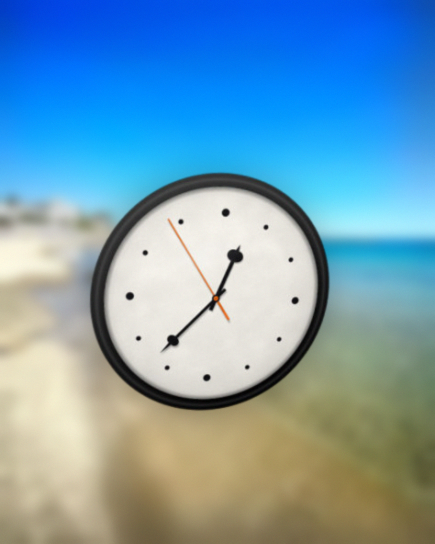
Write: 12 h 36 min 54 s
